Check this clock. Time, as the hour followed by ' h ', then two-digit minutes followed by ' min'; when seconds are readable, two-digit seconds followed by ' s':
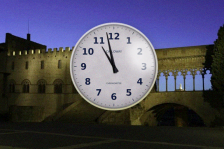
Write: 10 h 58 min
